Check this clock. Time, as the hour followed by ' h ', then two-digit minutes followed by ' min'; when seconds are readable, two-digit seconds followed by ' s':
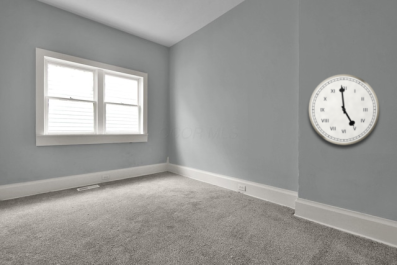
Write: 4 h 59 min
